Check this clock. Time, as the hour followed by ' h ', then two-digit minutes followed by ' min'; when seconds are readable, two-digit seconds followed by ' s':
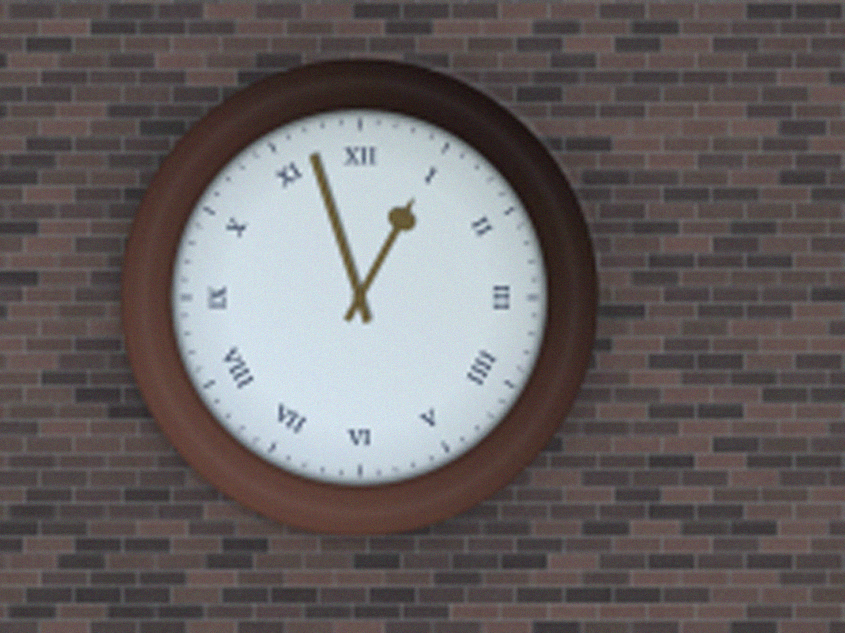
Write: 12 h 57 min
